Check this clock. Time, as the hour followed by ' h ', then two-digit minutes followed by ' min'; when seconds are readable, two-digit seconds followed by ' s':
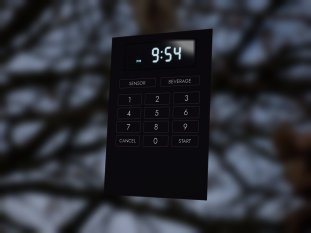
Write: 9 h 54 min
